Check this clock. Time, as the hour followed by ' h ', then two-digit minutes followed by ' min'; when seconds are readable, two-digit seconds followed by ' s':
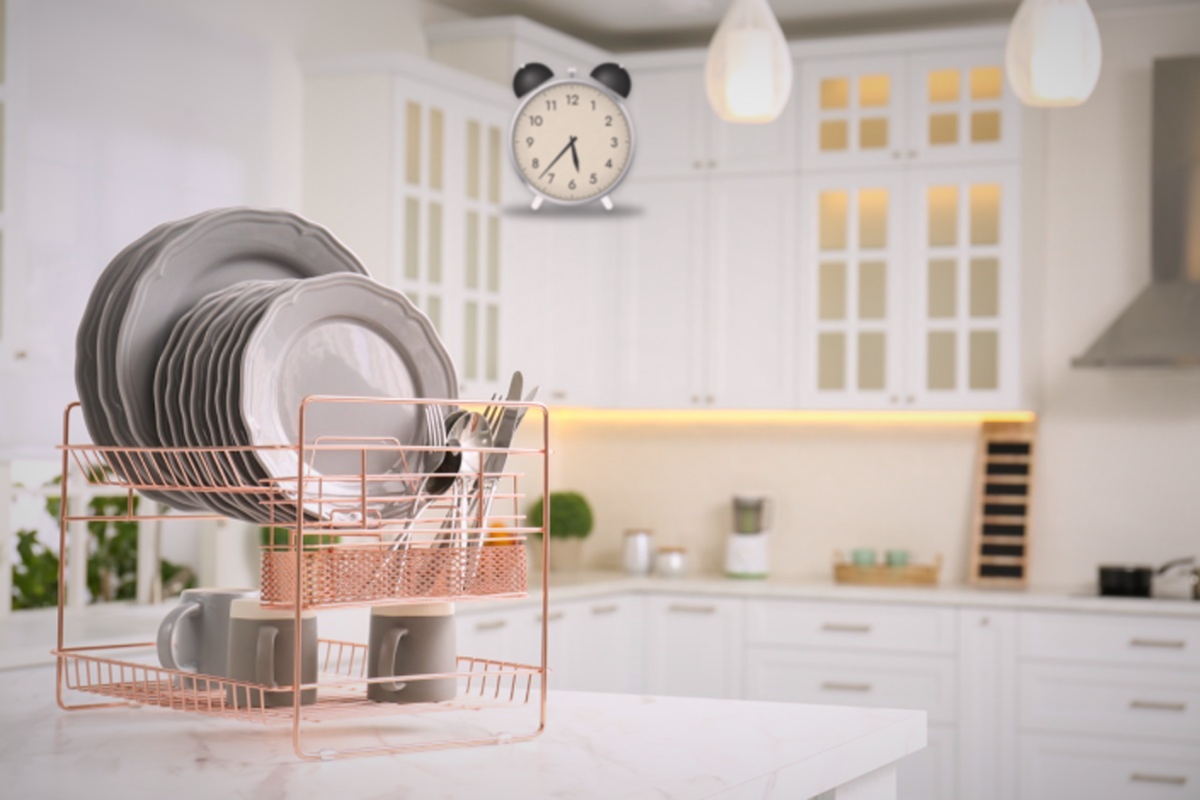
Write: 5 h 37 min
